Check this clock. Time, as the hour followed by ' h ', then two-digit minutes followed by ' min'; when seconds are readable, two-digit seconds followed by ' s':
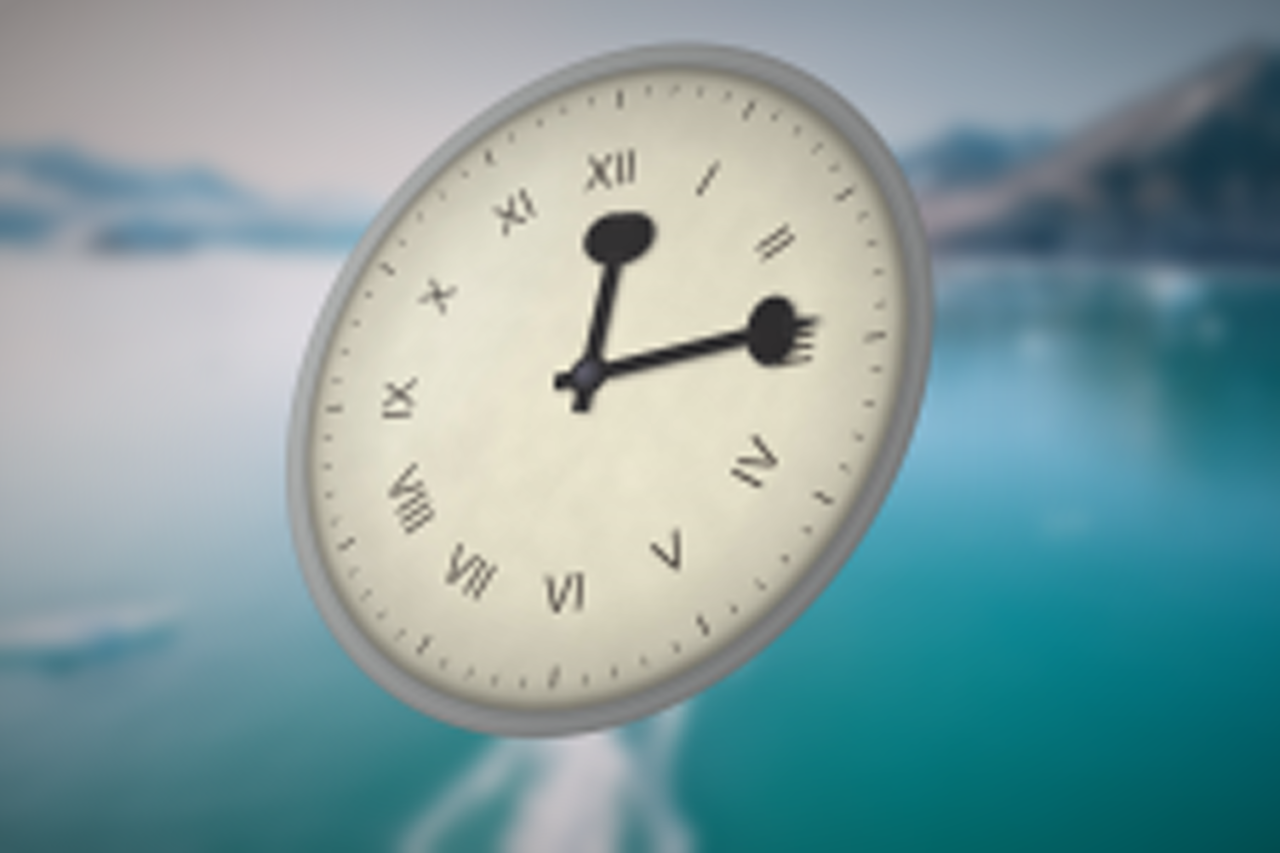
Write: 12 h 14 min
